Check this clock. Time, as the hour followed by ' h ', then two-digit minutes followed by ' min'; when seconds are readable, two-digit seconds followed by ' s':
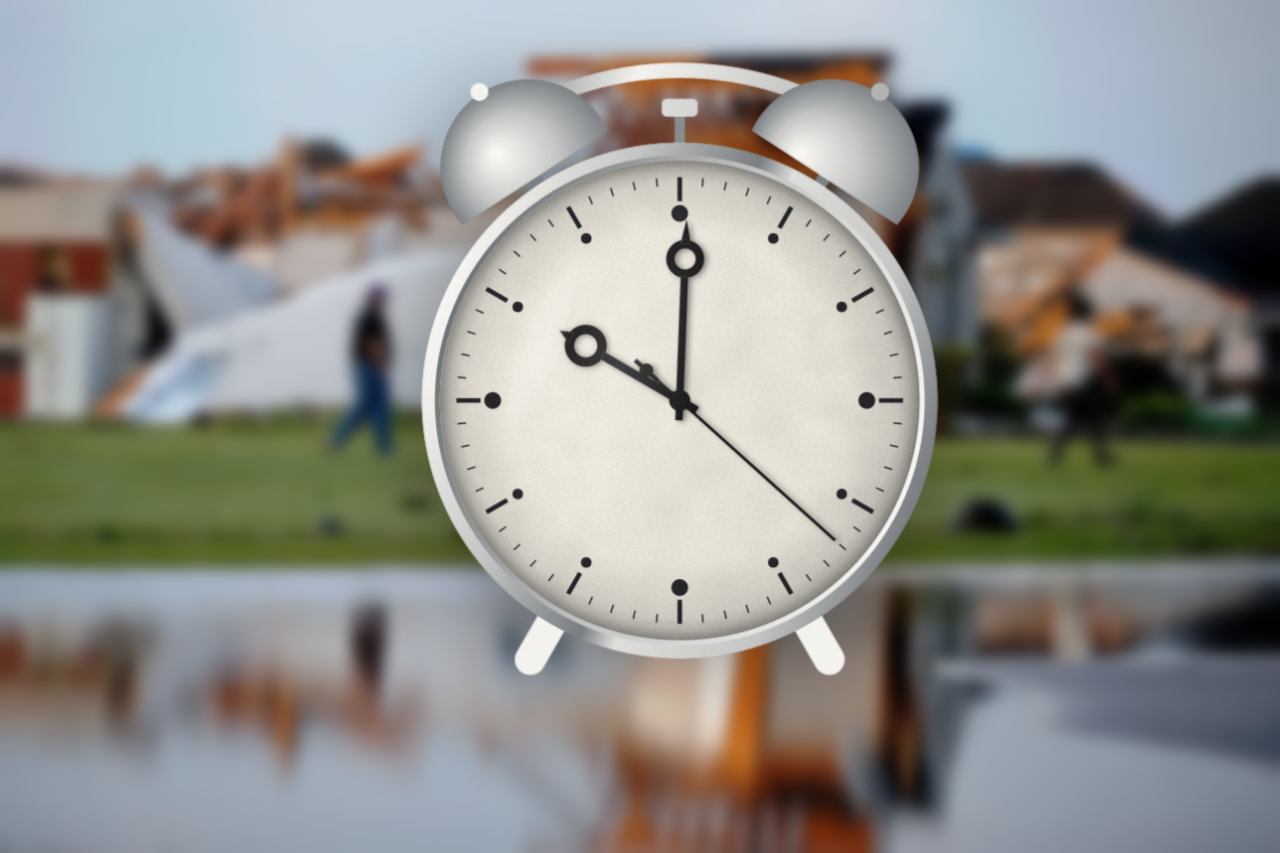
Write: 10 h 00 min 22 s
